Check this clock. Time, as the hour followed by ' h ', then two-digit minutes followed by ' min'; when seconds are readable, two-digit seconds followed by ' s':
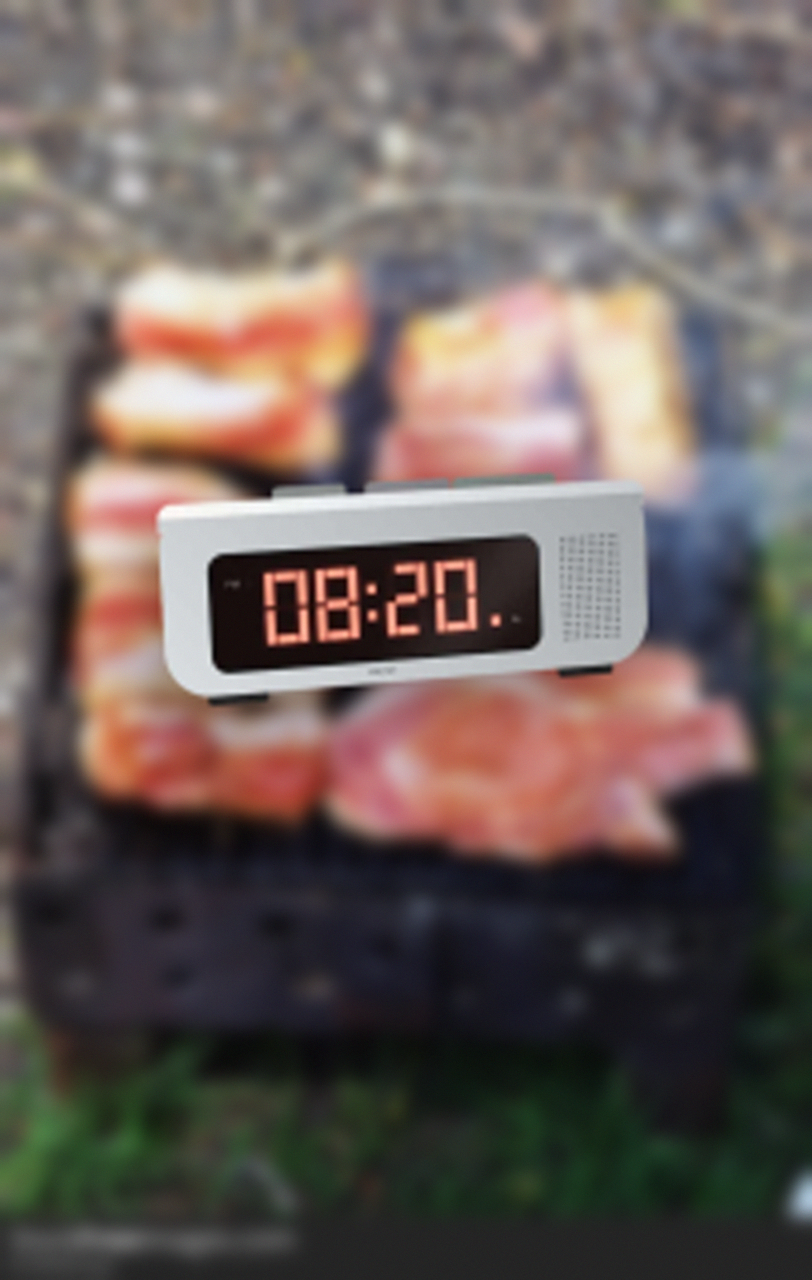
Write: 8 h 20 min
